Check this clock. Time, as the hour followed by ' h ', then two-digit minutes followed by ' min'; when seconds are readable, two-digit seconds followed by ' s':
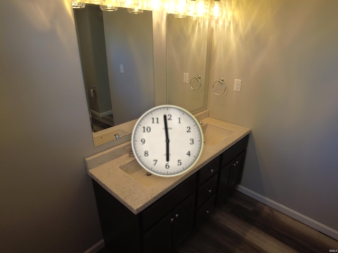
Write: 5 h 59 min
